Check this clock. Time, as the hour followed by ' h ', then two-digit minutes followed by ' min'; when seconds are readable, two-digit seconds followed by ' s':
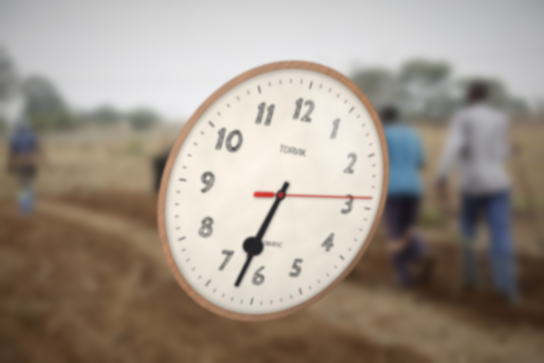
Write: 6 h 32 min 14 s
